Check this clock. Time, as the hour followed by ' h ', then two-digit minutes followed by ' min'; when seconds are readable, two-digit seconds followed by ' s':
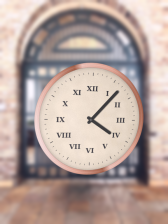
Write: 4 h 07 min
